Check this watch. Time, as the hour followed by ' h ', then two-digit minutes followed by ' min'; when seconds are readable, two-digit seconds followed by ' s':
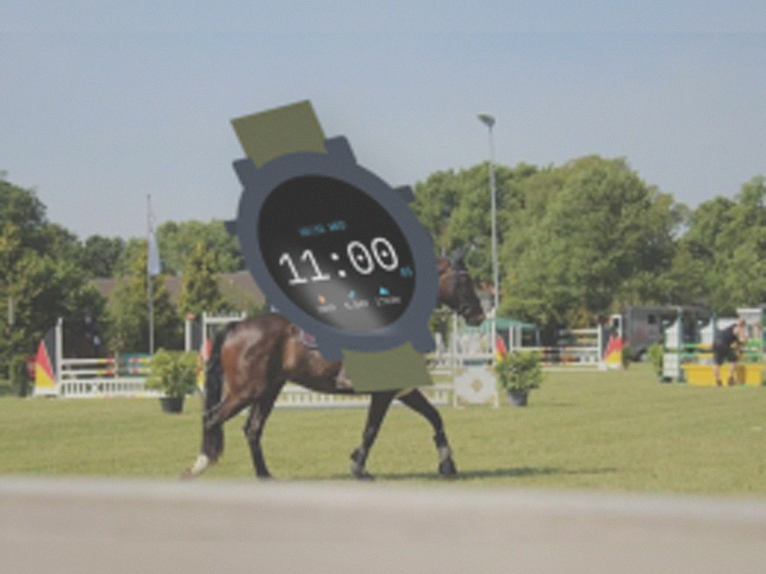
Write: 11 h 00 min
